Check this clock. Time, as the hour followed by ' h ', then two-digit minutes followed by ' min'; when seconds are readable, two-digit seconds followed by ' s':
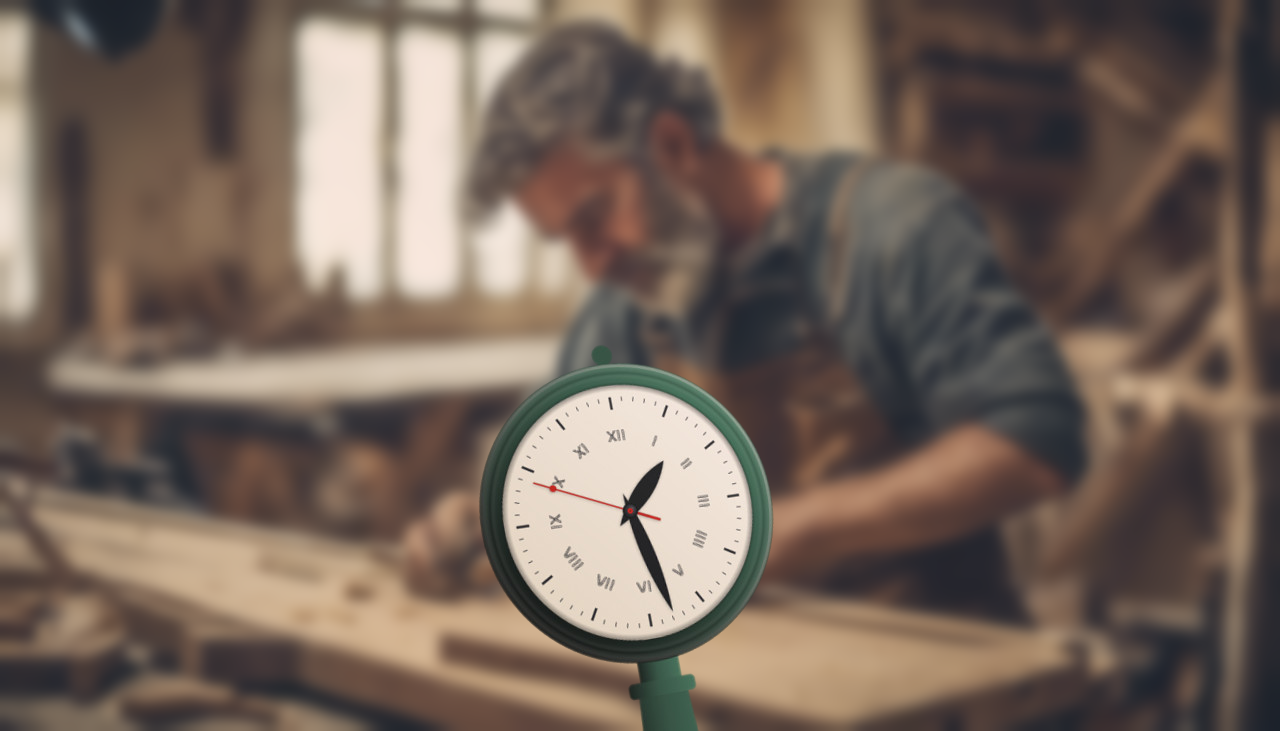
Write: 1 h 27 min 49 s
